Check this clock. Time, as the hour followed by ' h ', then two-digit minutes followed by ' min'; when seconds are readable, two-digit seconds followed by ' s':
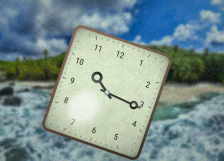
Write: 10 h 16 min
